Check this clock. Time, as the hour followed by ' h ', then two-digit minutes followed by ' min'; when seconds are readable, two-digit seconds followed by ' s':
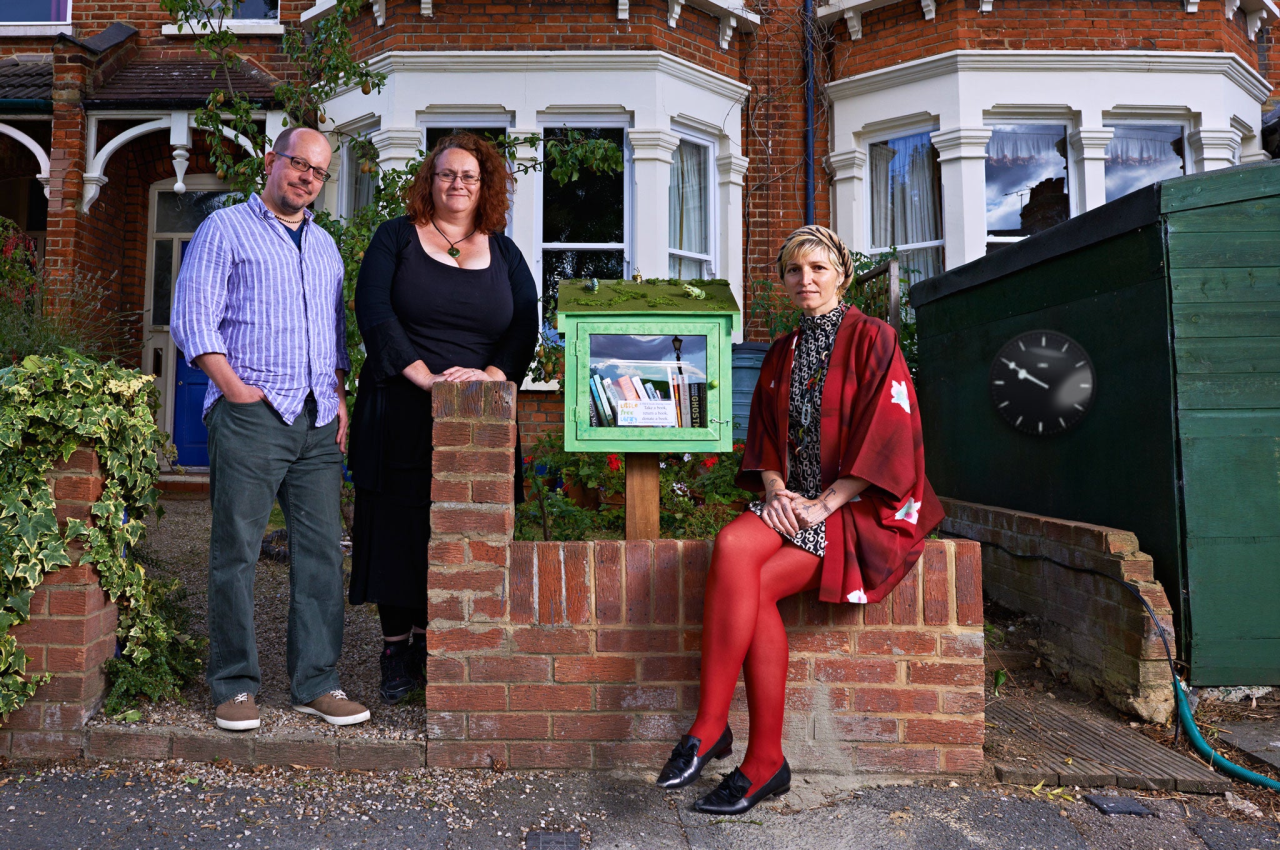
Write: 9 h 50 min
